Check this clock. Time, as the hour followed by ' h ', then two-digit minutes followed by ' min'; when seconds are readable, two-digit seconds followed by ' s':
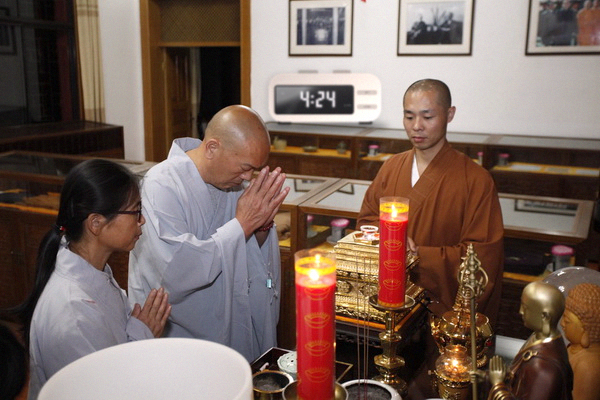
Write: 4 h 24 min
